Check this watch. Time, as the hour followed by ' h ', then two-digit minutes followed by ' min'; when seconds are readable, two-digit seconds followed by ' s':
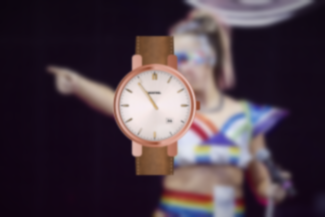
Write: 10 h 54 min
